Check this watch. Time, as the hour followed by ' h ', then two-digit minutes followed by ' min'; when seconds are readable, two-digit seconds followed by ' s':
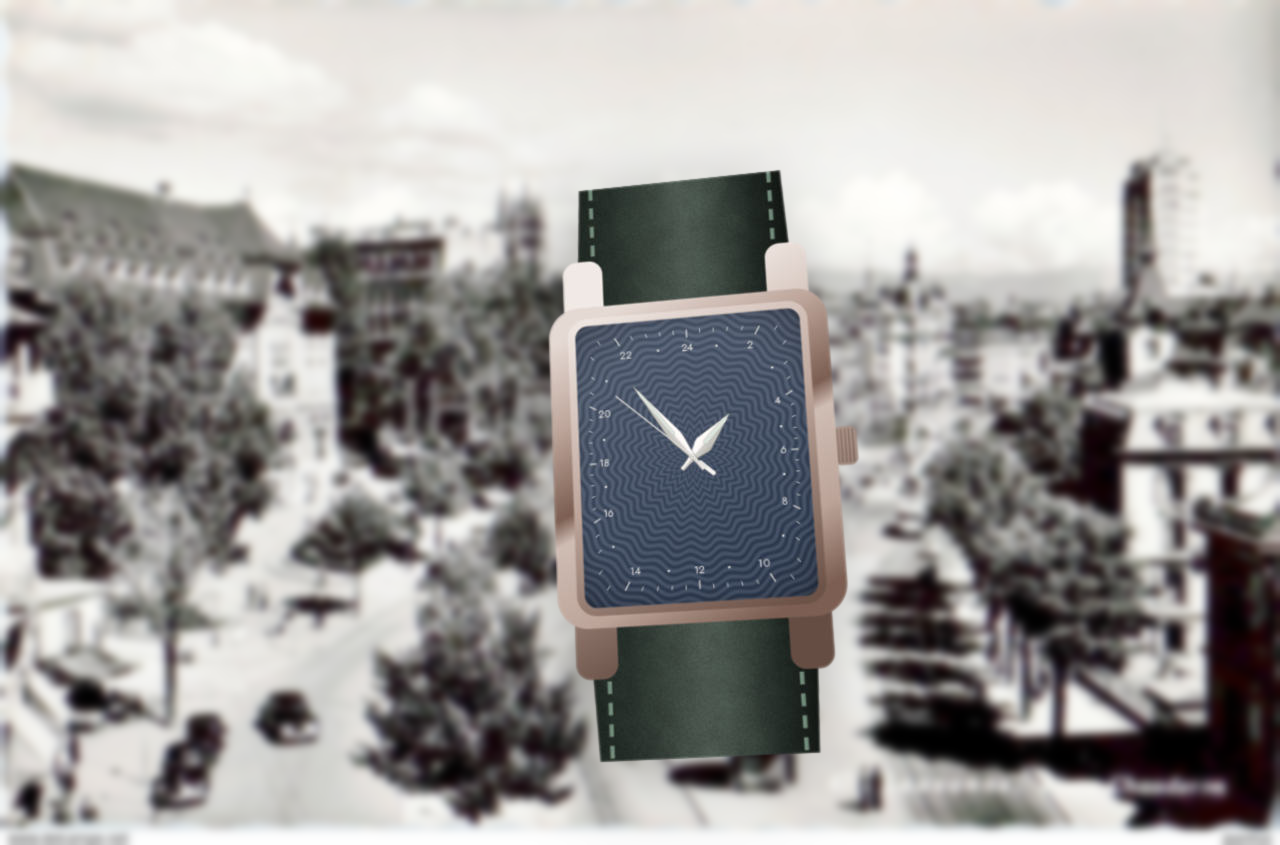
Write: 2 h 53 min 52 s
